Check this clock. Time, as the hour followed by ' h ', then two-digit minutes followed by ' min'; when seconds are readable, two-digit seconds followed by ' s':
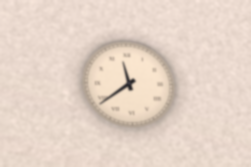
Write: 11 h 39 min
